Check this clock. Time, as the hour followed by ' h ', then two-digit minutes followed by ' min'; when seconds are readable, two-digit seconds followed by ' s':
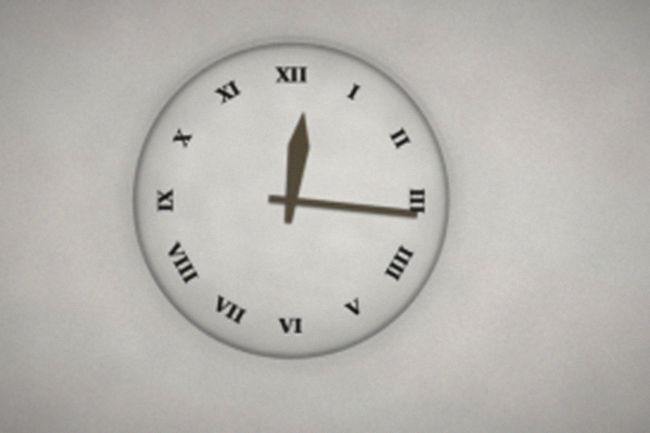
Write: 12 h 16 min
